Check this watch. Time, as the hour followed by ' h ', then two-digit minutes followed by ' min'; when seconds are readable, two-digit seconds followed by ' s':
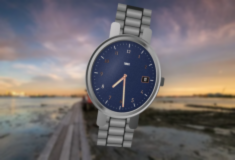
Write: 7 h 29 min
